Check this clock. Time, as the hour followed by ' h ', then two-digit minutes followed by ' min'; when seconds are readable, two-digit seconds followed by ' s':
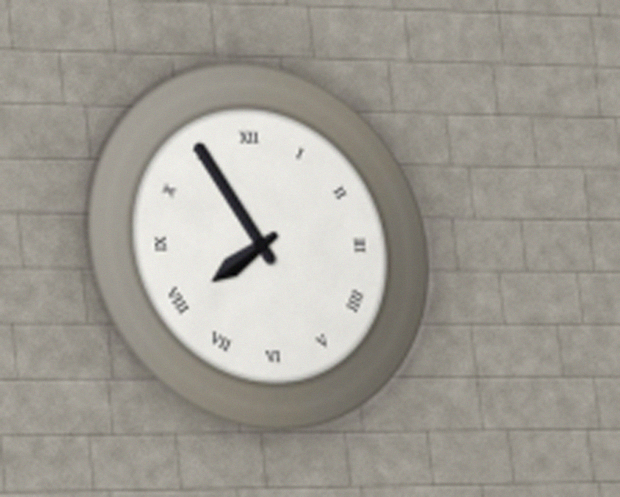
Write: 7 h 55 min
